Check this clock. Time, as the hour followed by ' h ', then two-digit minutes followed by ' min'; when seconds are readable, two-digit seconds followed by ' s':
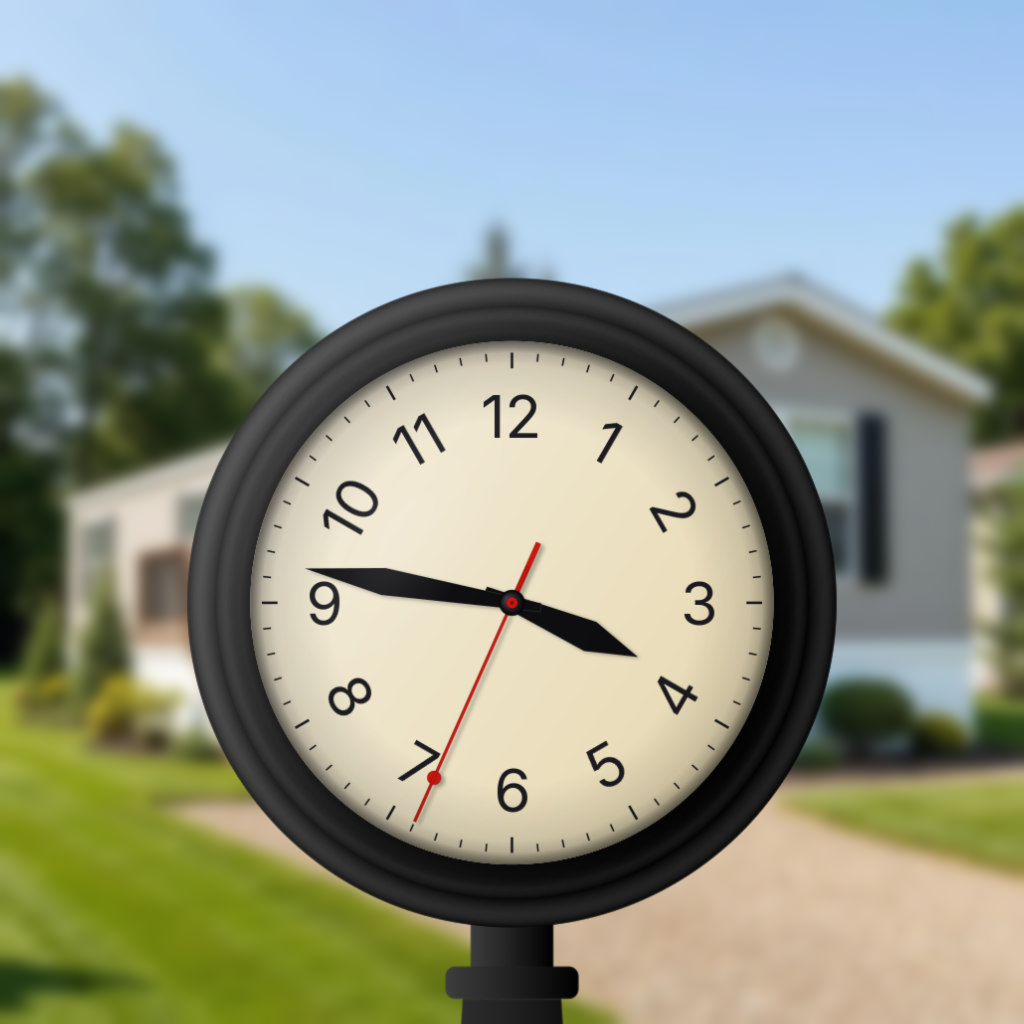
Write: 3 h 46 min 34 s
